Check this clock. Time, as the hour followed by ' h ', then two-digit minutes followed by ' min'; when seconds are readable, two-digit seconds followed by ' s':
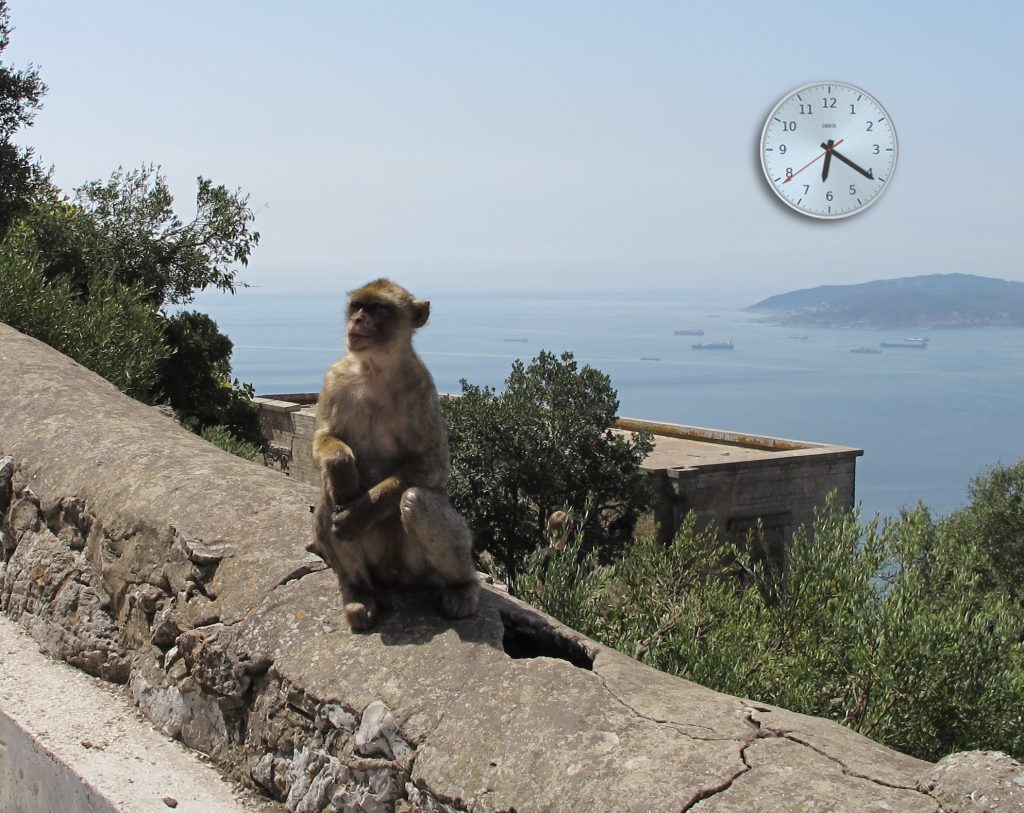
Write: 6 h 20 min 39 s
